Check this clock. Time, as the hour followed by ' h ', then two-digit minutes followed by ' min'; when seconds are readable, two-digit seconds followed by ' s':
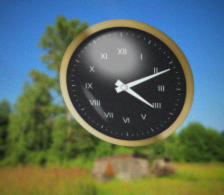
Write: 4 h 11 min
